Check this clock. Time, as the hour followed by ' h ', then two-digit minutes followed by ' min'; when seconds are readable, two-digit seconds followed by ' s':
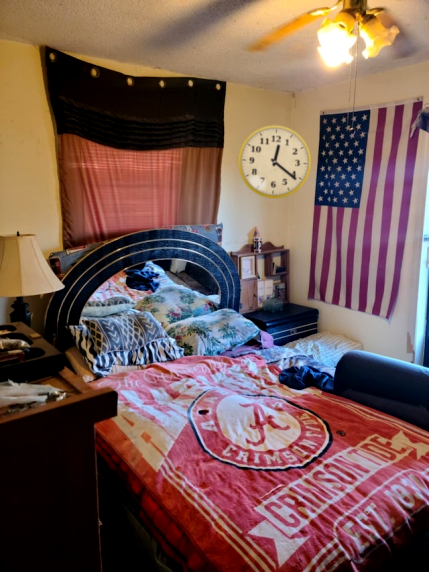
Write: 12 h 21 min
